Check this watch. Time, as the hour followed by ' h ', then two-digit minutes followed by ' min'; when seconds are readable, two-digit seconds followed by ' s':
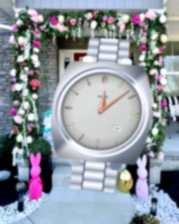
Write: 12 h 08 min
